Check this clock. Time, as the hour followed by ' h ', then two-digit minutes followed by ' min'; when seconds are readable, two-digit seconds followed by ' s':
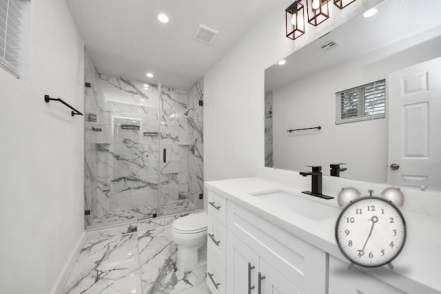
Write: 12 h 34 min
